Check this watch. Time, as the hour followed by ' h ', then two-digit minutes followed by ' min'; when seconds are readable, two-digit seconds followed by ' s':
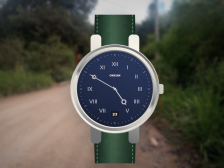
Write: 4 h 50 min
